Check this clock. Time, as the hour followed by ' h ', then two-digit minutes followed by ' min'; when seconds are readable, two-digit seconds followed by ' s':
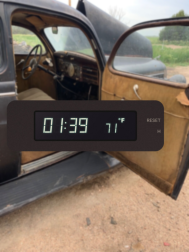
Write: 1 h 39 min
